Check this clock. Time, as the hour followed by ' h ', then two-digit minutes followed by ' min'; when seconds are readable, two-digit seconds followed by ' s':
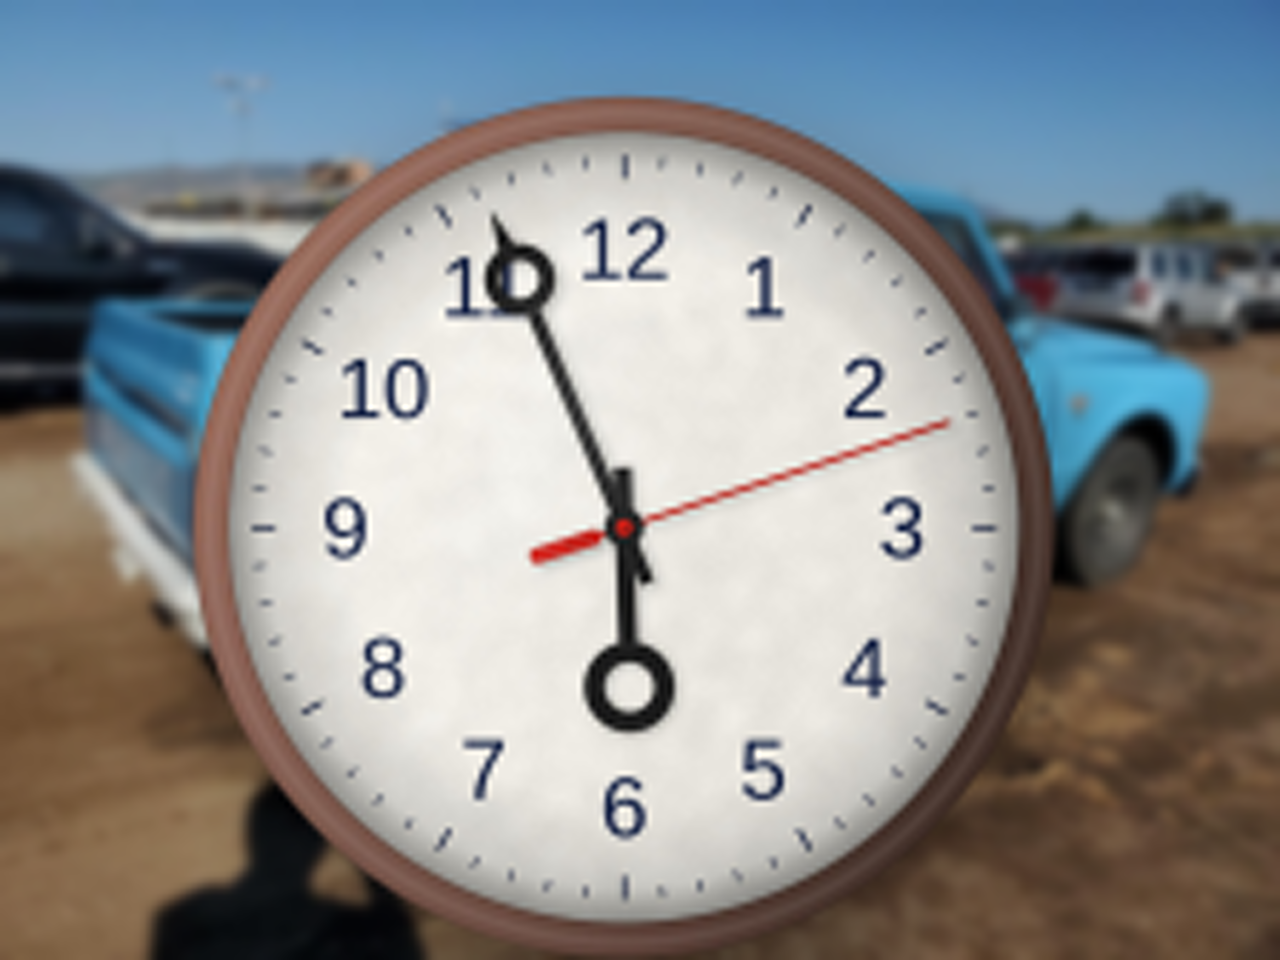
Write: 5 h 56 min 12 s
